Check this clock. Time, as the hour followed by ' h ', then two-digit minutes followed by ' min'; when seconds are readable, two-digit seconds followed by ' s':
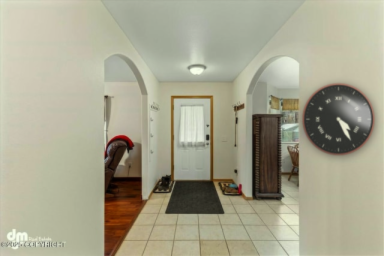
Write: 4 h 25 min
